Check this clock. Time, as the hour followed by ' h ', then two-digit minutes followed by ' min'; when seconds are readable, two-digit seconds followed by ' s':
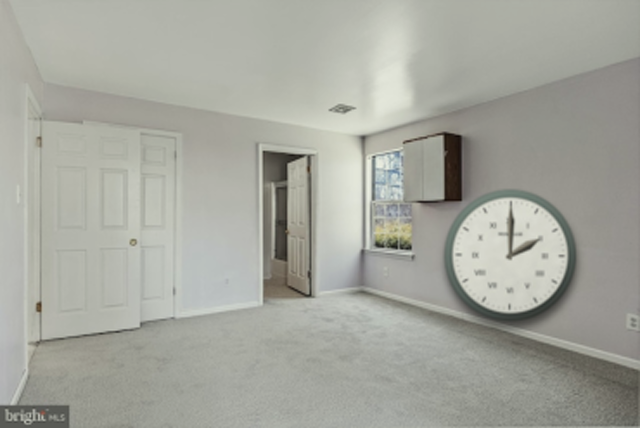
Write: 2 h 00 min
